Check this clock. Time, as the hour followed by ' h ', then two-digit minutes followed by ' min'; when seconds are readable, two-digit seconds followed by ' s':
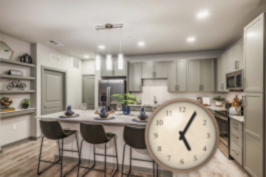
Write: 5 h 05 min
